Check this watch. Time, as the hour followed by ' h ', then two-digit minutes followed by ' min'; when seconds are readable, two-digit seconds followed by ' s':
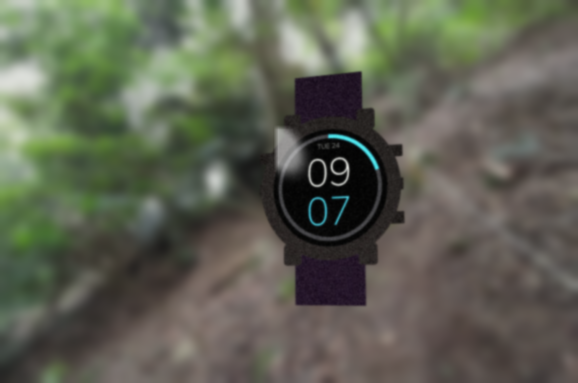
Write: 9 h 07 min
